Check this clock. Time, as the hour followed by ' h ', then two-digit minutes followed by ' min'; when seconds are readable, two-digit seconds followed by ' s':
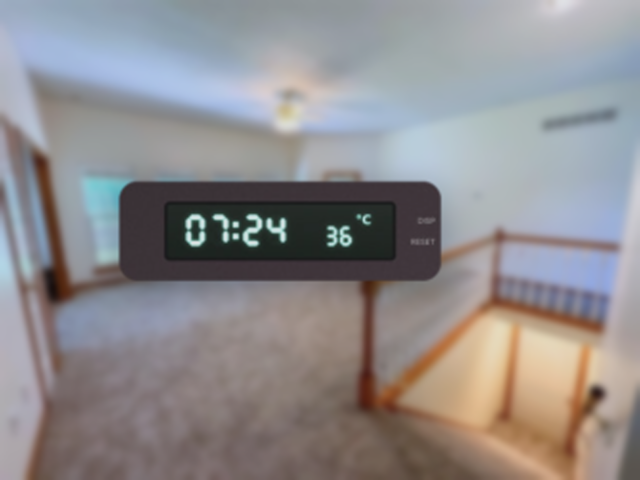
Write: 7 h 24 min
